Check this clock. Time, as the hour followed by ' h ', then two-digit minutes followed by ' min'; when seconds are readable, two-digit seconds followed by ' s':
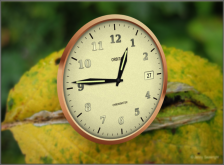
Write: 12 h 46 min
